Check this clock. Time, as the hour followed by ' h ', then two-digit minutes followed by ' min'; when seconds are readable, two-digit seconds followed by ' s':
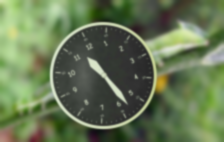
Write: 11 h 28 min
